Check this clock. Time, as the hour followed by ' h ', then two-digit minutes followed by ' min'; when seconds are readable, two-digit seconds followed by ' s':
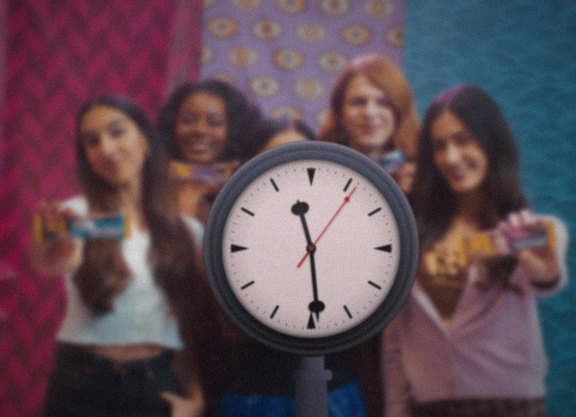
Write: 11 h 29 min 06 s
